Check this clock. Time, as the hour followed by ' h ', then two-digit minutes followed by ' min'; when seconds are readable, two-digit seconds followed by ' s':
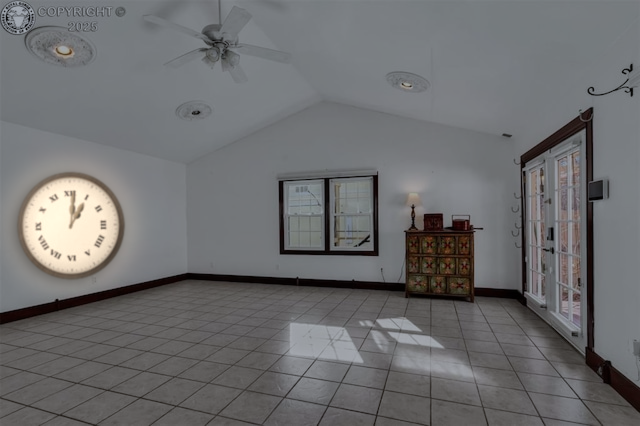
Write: 1 h 01 min
